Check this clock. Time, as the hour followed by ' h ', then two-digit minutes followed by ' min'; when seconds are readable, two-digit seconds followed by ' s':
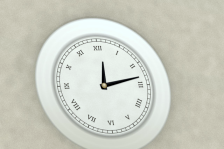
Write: 12 h 13 min
